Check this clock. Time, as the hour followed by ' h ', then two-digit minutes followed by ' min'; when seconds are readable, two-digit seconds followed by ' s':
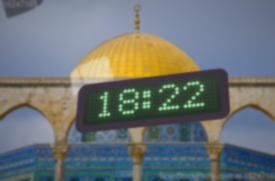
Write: 18 h 22 min
